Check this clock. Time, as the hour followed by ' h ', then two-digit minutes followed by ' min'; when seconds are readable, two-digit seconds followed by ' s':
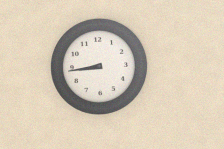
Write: 8 h 44 min
